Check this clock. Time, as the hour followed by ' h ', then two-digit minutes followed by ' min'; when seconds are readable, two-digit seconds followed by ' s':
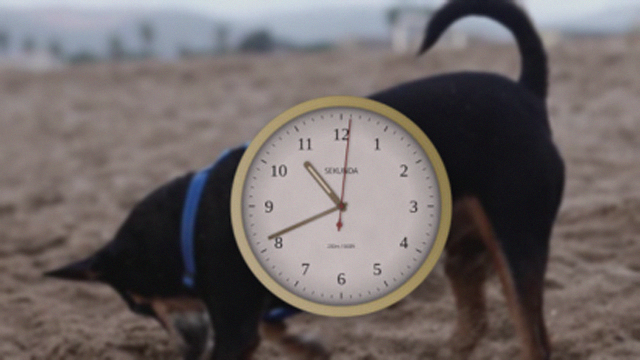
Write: 10 h 41 min 01 s
